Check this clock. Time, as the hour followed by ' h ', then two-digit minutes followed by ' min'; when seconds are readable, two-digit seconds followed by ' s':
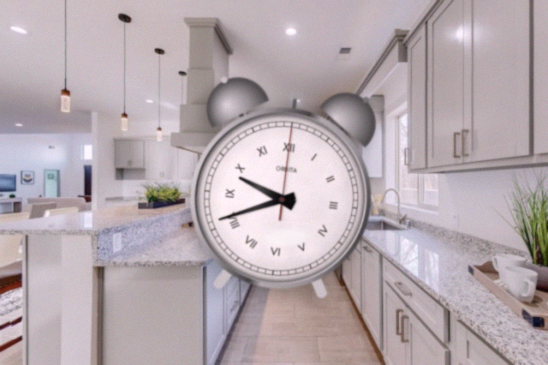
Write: 9 h 41 min 00 s
